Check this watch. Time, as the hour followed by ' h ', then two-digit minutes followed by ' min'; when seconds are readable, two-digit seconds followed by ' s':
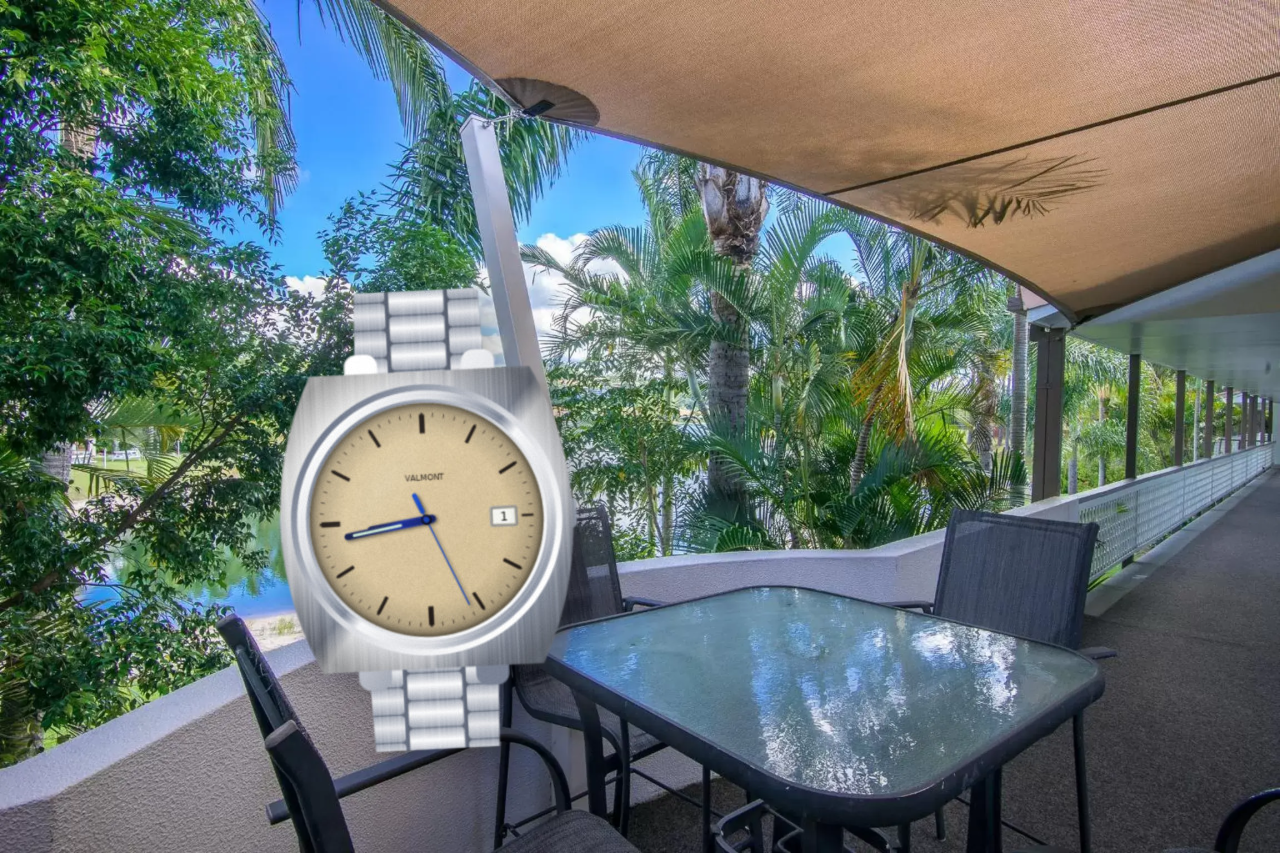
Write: 8 h 43 min 26 s
